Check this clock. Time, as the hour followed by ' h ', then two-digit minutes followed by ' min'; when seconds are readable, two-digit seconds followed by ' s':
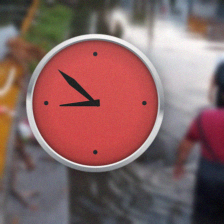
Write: 8 h 52 min
